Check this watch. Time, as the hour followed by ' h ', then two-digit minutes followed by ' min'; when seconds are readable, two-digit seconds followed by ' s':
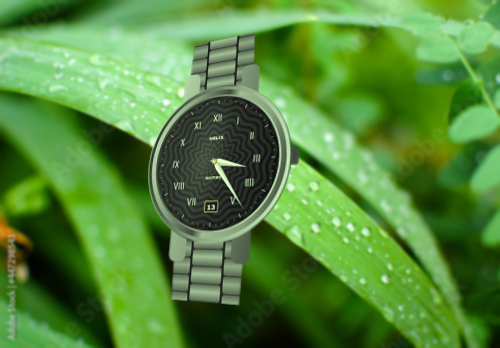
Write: 3 h 24 min
